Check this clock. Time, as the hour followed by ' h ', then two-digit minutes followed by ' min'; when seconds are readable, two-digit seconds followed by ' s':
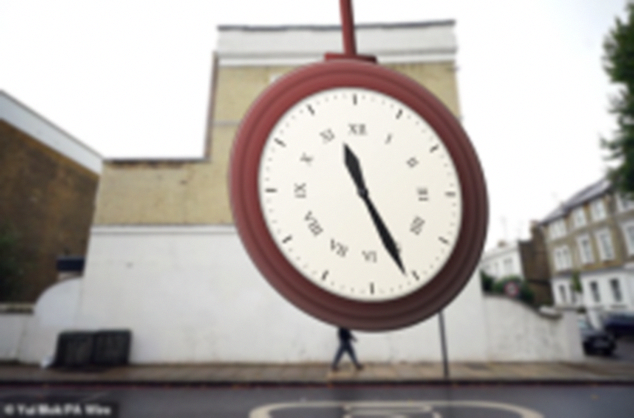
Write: 11 h 26 min
